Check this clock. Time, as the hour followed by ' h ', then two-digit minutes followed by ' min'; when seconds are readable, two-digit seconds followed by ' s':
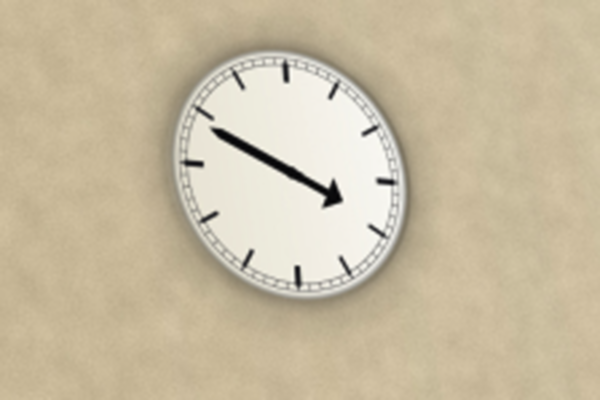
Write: 3 h 49 min
